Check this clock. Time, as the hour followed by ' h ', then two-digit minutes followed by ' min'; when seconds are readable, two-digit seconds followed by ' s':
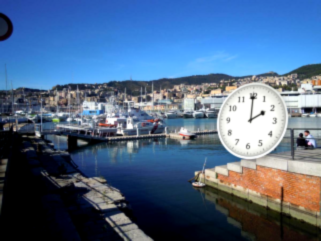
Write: 2 h 00 min
